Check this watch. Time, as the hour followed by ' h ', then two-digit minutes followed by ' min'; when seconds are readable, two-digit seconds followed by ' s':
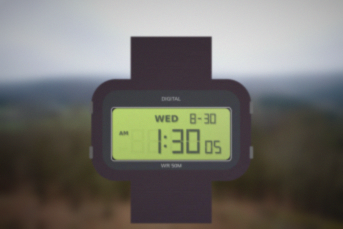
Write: 1 h 30 min 05 s
